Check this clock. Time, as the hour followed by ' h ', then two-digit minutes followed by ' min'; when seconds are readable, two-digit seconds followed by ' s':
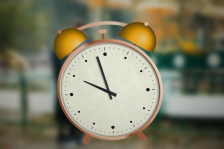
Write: 9 h 58 min
